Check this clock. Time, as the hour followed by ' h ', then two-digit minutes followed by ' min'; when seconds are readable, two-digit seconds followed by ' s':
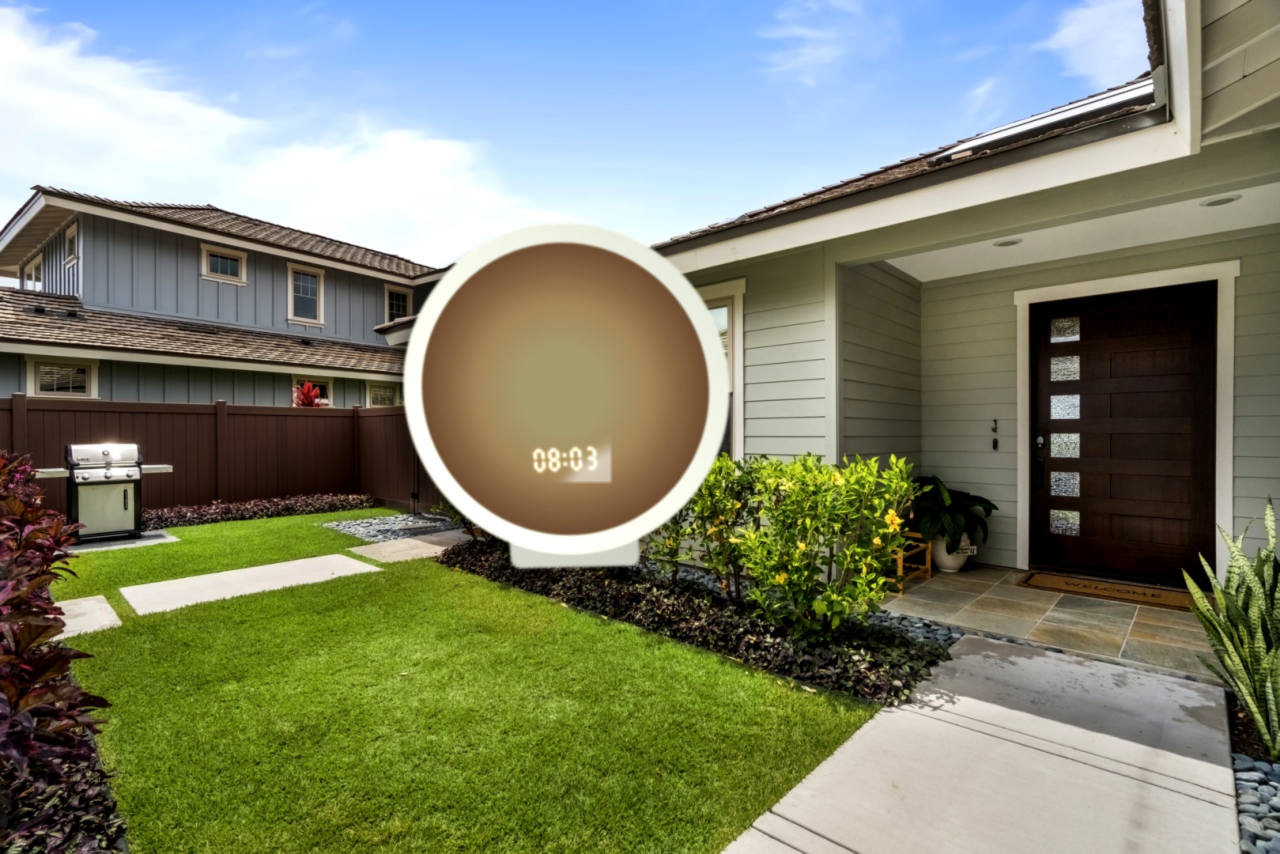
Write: 8 h 03 min
